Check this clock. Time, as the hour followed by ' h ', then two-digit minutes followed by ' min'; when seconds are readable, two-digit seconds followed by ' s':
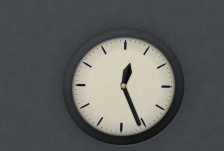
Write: 12 h 26 min
